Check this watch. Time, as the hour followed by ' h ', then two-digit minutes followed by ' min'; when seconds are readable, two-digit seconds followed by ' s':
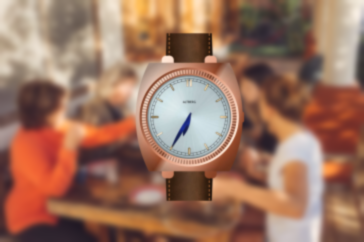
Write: 6 h 35 min
